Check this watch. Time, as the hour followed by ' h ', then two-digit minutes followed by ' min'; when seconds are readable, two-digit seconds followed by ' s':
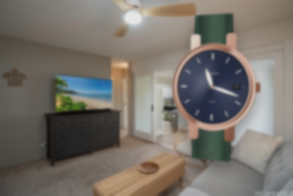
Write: 11 h 18 min
